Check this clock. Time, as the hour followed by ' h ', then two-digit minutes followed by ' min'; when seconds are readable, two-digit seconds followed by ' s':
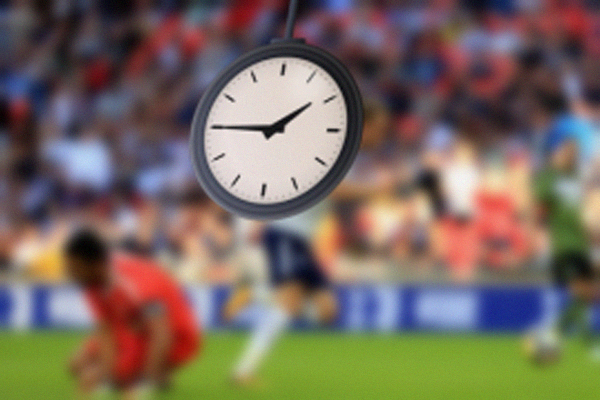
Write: 1 h 45 min
